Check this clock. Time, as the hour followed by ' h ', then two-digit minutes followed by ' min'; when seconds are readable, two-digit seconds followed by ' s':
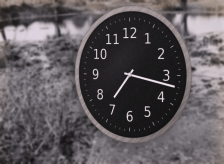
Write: 7 h 17 min
